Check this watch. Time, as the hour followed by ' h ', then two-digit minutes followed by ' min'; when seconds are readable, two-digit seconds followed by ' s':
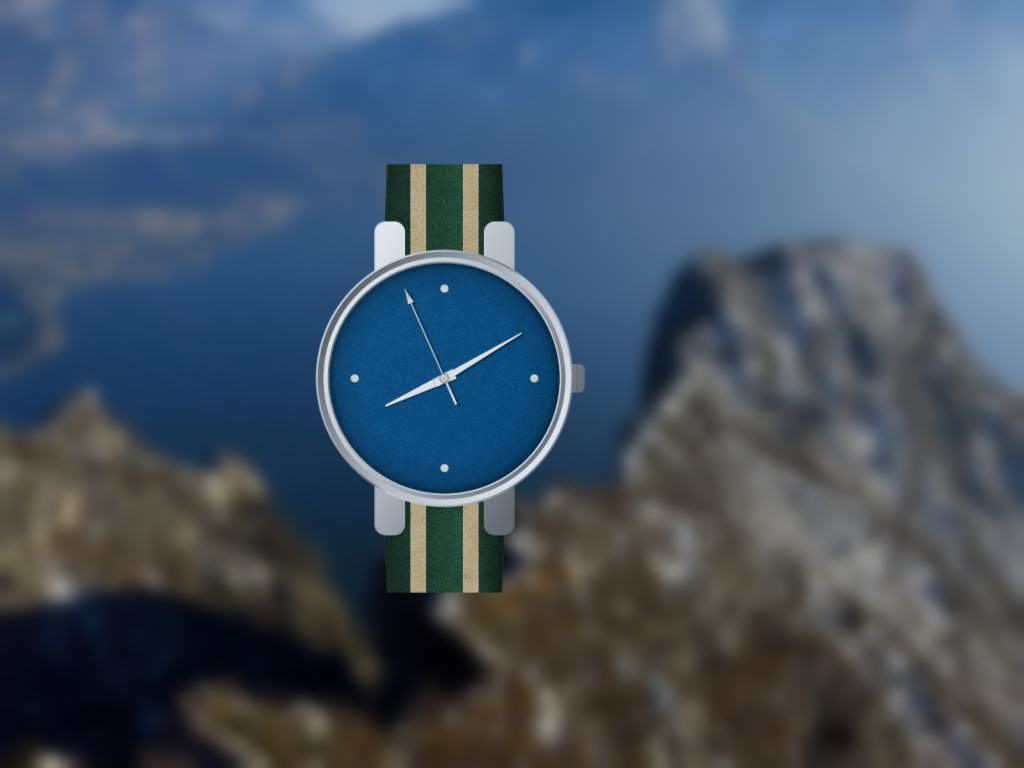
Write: 8 h 09 min 56 s
